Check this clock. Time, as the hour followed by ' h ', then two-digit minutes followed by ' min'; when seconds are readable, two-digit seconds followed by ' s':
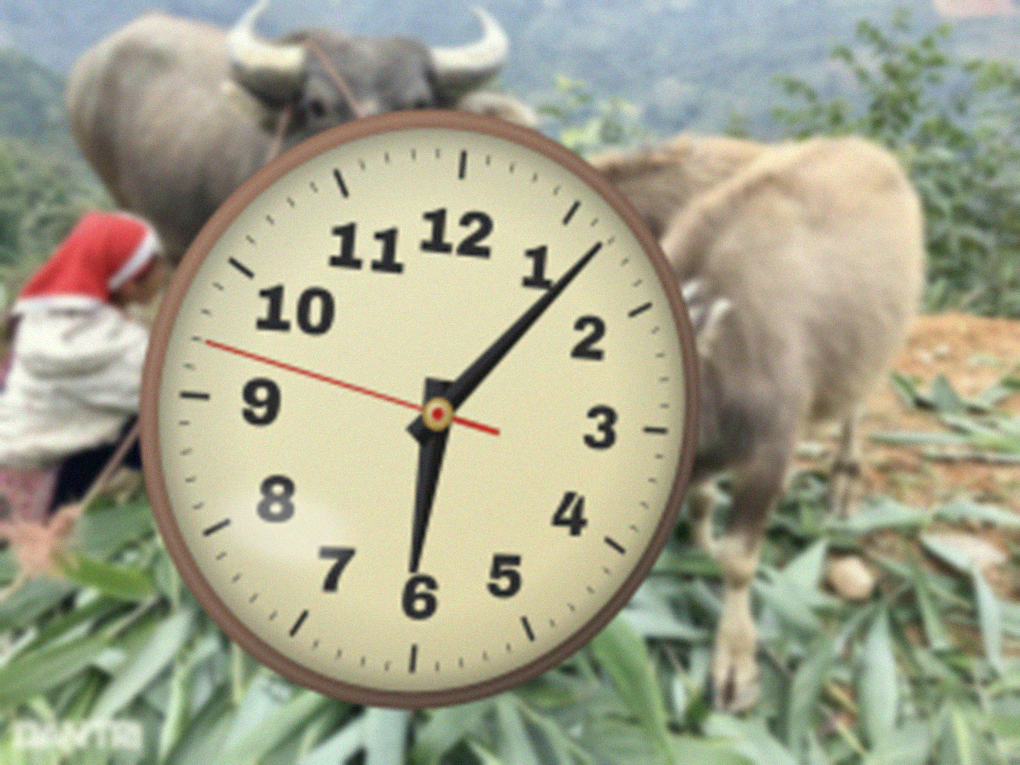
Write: 6 h 06 min 47 s
